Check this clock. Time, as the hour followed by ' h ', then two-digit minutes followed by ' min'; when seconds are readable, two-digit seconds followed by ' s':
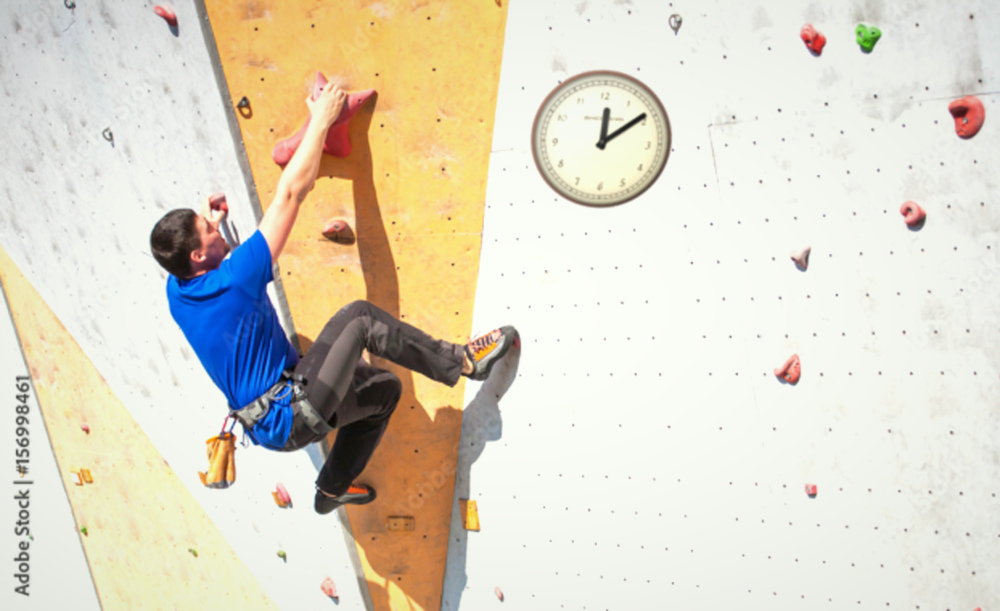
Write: 12 h 09 min
